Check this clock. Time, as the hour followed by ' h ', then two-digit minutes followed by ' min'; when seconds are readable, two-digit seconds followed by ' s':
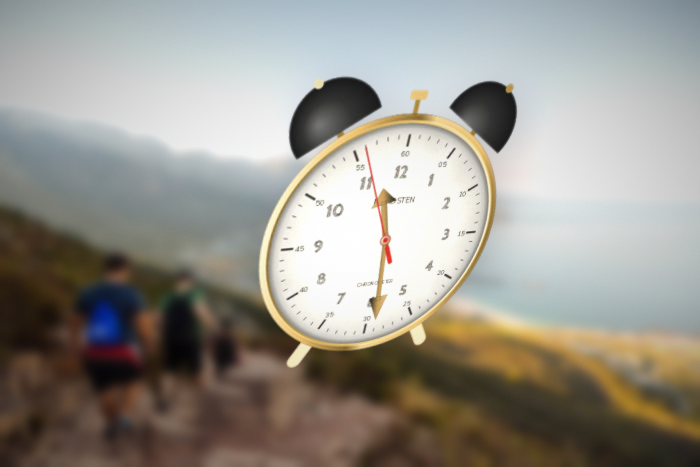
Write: 11 h 28 min 56 s
